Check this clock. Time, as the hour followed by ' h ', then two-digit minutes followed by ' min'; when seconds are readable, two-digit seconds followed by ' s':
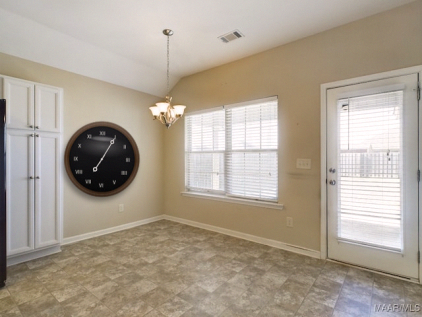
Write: 7 h 05 min
